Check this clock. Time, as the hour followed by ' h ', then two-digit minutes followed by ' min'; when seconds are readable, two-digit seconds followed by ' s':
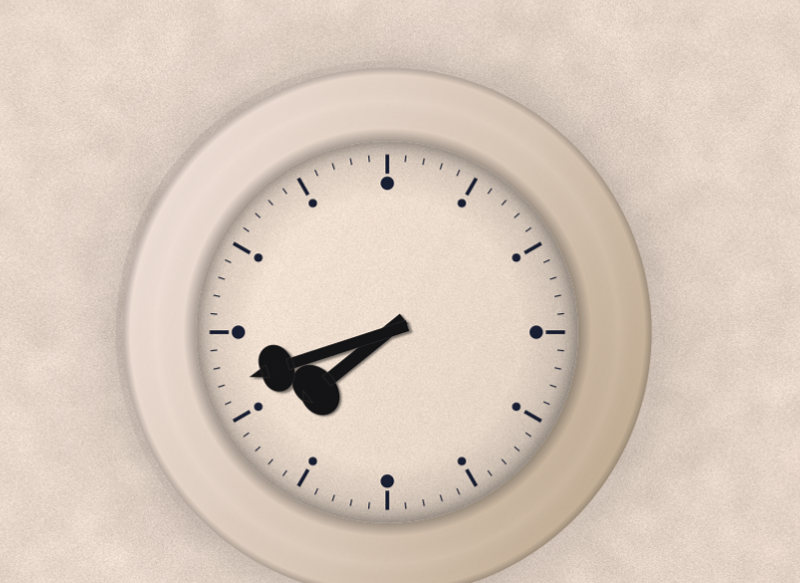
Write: 7 h 42 min
